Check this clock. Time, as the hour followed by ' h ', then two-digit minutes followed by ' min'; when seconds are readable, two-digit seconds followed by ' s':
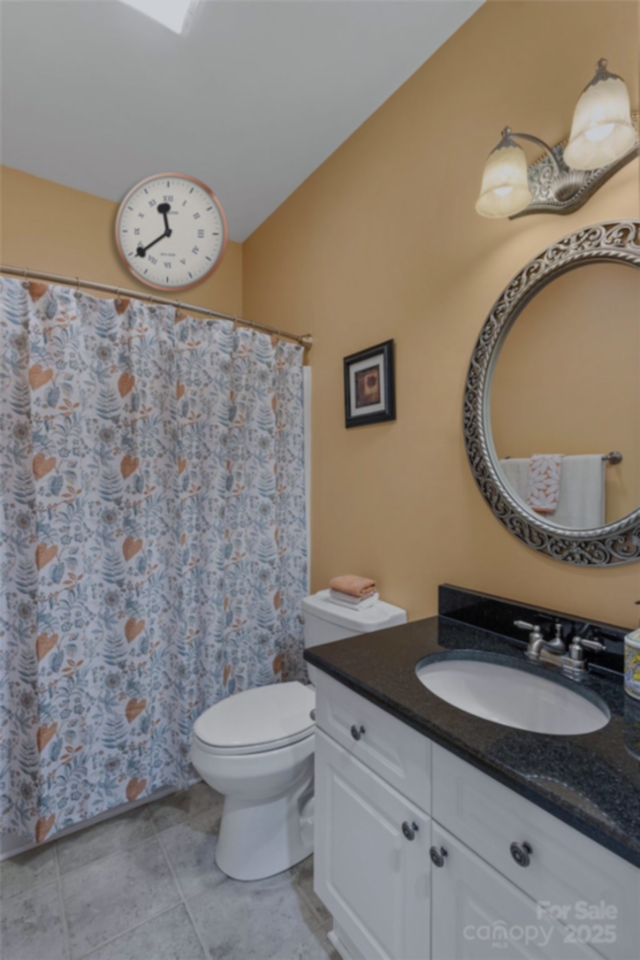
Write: 11 h 39 min
